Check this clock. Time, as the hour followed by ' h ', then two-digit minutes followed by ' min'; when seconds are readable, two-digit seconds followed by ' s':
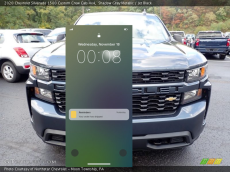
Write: 0 h 08 min
